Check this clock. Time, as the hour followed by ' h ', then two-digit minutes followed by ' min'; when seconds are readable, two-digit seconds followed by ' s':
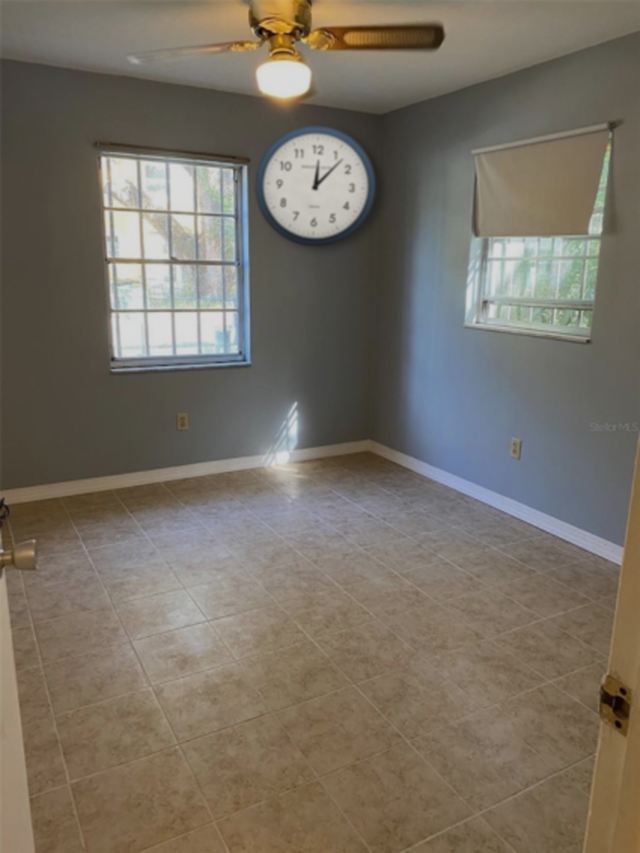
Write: 12 h 07 min
